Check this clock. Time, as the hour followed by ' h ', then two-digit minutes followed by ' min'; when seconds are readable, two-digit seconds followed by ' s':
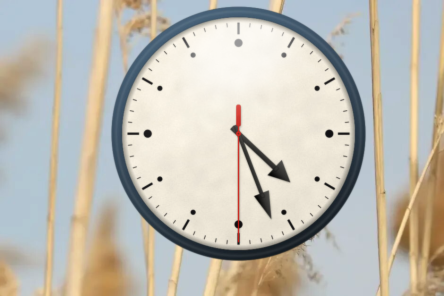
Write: 4 h 26 min 30 s
